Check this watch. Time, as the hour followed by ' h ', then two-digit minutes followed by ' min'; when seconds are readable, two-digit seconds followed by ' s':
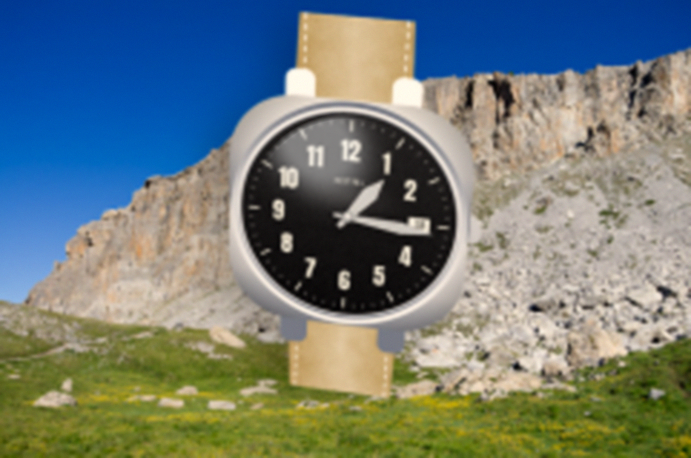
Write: 1 h 16 min
